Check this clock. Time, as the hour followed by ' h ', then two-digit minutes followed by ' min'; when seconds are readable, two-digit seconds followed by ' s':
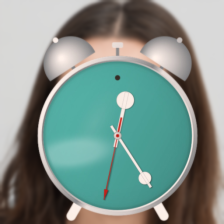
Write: 12 h 24 min 32 s
